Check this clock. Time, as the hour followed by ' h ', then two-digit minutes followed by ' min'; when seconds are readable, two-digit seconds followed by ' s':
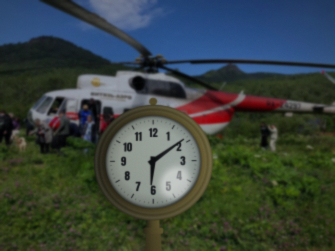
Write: 6 h 09 min
